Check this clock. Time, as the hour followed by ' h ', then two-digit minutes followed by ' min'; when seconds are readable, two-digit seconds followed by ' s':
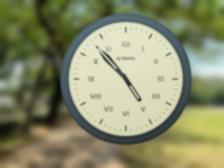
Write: 4 h 53 min
